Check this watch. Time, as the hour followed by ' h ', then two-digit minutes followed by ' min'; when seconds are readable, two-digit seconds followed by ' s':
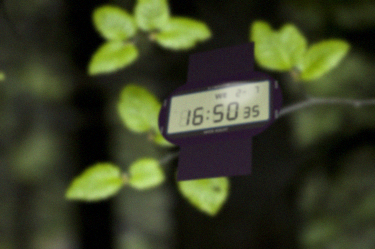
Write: 16 h 50 min 35 s
